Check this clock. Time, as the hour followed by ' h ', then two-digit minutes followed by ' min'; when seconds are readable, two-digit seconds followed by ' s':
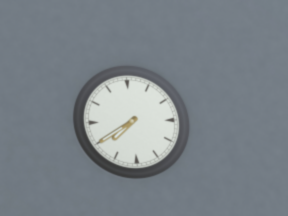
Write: 7 h 40 min
